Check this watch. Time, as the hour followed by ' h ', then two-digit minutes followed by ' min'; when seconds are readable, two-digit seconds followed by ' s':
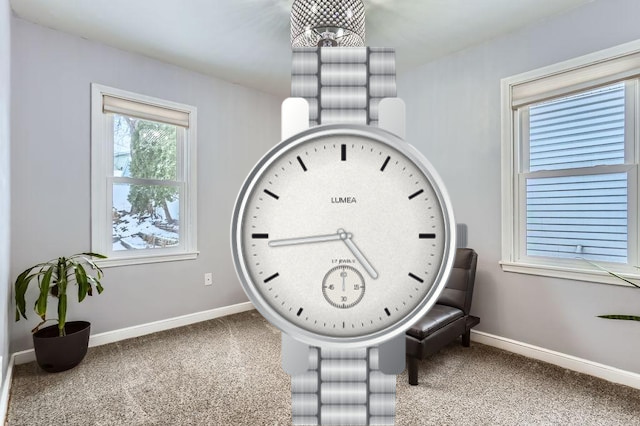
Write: 4 h 44 min
